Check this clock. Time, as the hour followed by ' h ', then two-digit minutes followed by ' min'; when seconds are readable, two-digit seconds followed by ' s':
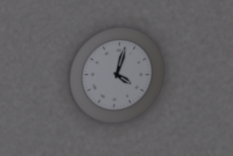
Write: 4 h 02 min
